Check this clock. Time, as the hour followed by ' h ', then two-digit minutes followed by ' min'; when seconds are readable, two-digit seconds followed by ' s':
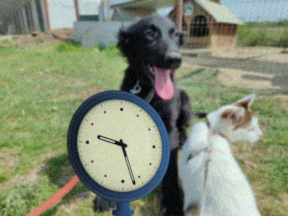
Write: 9 h 27 min
